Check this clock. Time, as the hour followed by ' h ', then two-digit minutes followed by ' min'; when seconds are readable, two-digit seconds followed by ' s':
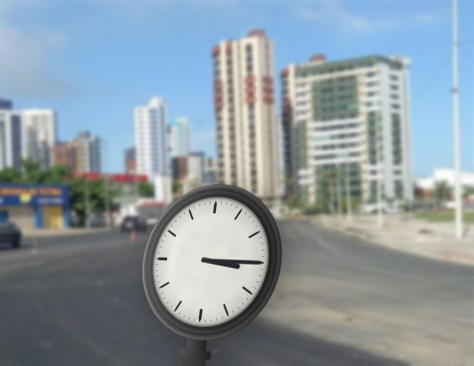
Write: 3 h 15 min
